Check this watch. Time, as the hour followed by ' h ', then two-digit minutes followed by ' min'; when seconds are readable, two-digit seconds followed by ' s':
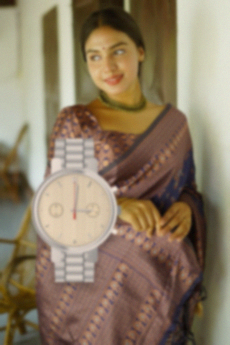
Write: 3 h 01 min
